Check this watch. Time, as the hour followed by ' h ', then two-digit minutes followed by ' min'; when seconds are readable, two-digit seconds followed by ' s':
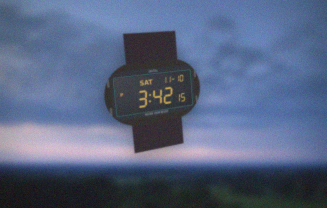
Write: 3 h 42 min
